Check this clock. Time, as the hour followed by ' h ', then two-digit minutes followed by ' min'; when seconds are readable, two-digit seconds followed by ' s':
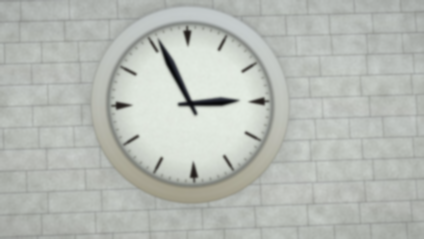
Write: 2 h 56 min
